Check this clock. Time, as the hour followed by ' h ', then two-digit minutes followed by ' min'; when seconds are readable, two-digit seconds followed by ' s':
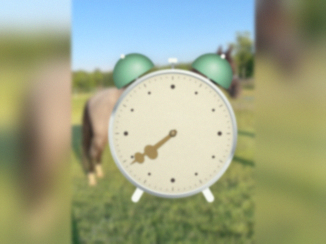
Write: 7 h 39 min
